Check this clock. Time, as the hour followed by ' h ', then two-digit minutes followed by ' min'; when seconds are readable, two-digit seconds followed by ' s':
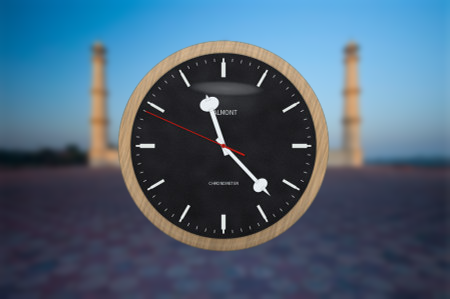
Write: 11 h 22 min 49 s
